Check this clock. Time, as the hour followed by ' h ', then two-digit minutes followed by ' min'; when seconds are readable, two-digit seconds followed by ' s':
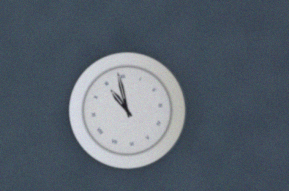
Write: 10 h 59 min
